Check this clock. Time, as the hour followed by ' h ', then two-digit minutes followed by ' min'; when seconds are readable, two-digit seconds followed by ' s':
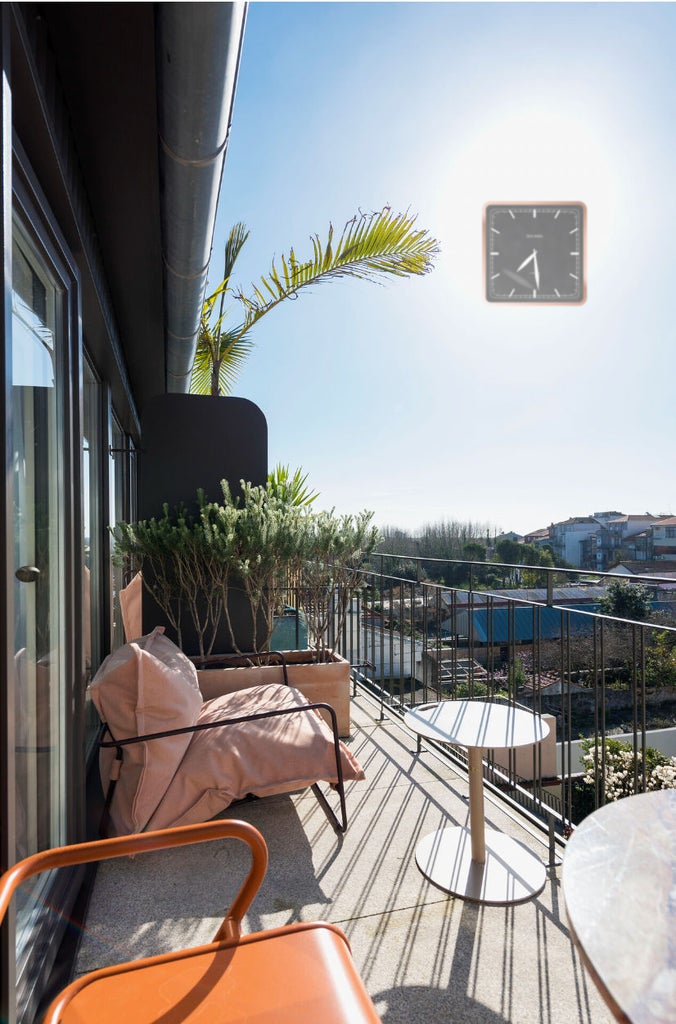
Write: 7 h 29 min
